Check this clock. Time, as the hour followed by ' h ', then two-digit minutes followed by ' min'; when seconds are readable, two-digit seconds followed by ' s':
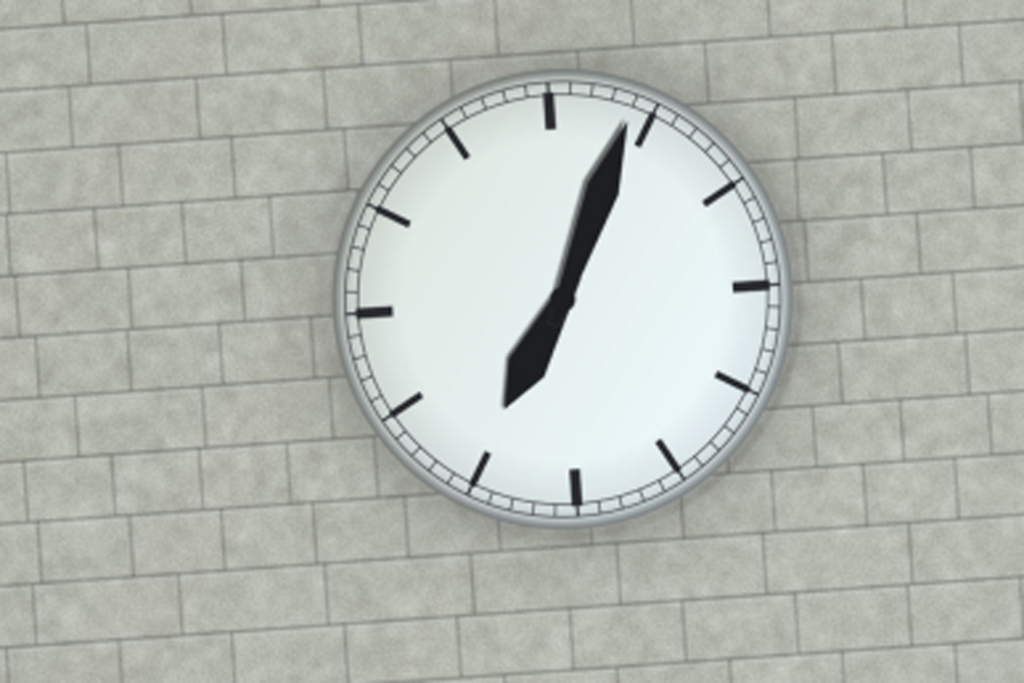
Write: 7 h 04 min
